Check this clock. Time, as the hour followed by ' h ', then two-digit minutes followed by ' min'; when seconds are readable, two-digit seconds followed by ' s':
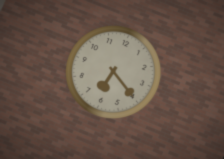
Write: 6 h 20 min
